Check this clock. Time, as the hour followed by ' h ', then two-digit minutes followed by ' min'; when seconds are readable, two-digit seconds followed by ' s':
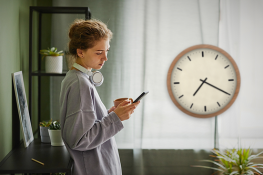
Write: 7 h 20 min
